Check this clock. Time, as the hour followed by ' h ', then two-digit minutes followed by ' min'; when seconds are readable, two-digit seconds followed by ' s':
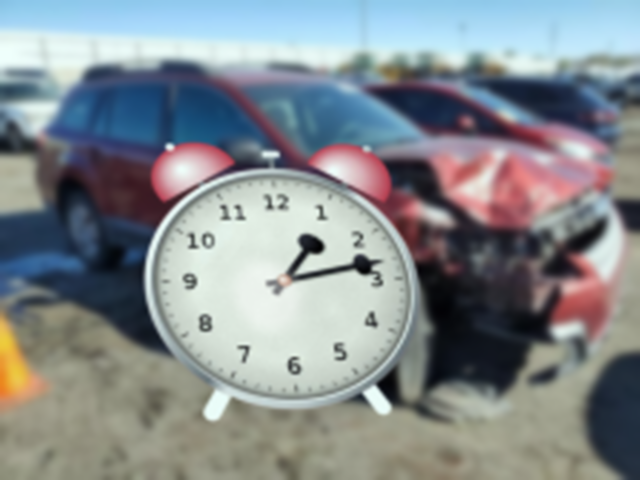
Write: 1 h 13 min
